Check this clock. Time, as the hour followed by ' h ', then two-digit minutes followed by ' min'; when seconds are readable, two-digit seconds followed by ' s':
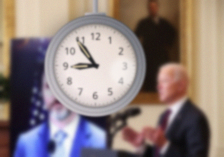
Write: 8 h 54 min
